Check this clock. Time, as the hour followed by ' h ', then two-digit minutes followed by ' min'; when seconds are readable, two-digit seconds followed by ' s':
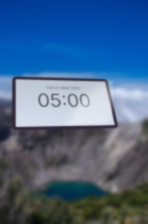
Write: 5 h 00 min
